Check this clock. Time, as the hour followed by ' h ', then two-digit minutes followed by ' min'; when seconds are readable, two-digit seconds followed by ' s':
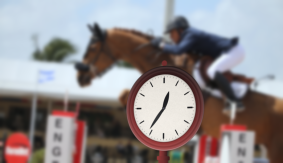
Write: 12 h 36 min
